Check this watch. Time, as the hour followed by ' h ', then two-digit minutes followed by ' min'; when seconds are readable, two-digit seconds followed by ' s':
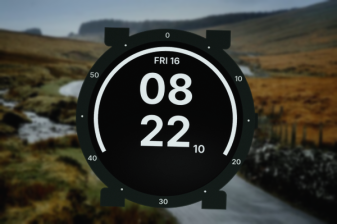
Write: 8 h 22 min 10 s
